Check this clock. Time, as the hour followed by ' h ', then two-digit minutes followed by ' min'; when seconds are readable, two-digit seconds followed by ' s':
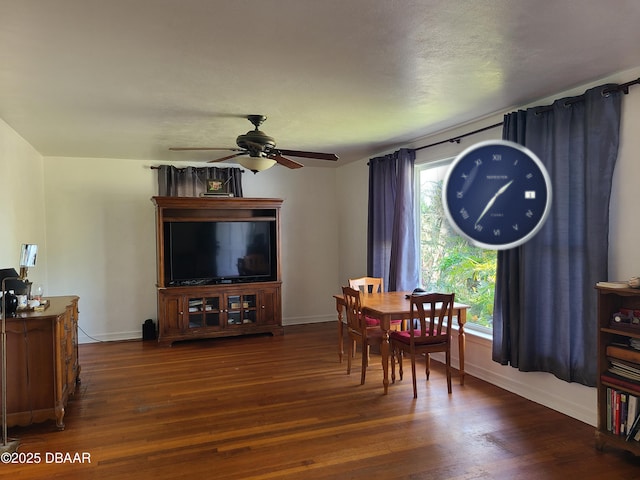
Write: 1 h 36 min
